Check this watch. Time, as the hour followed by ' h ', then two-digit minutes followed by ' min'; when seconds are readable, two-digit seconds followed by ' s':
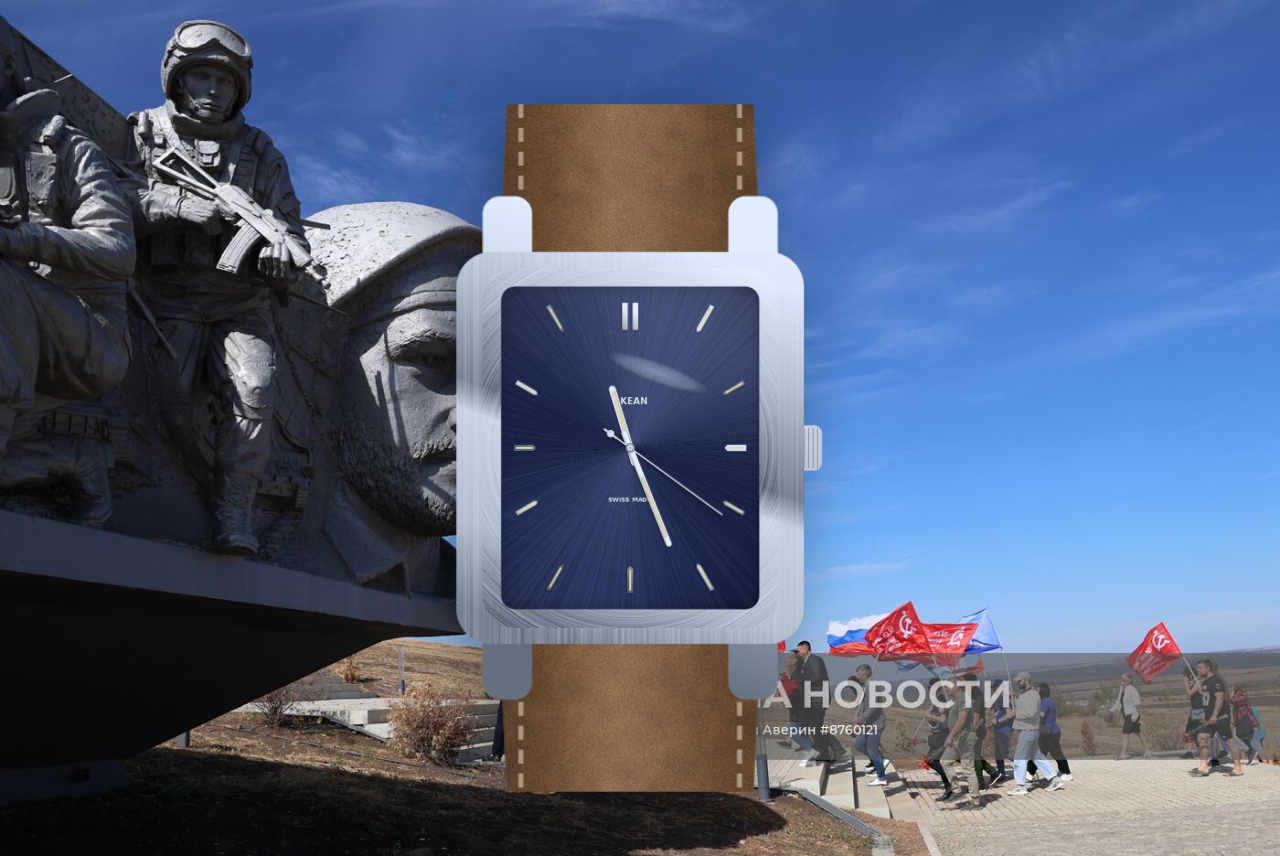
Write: 11 h 26 min 21 s
